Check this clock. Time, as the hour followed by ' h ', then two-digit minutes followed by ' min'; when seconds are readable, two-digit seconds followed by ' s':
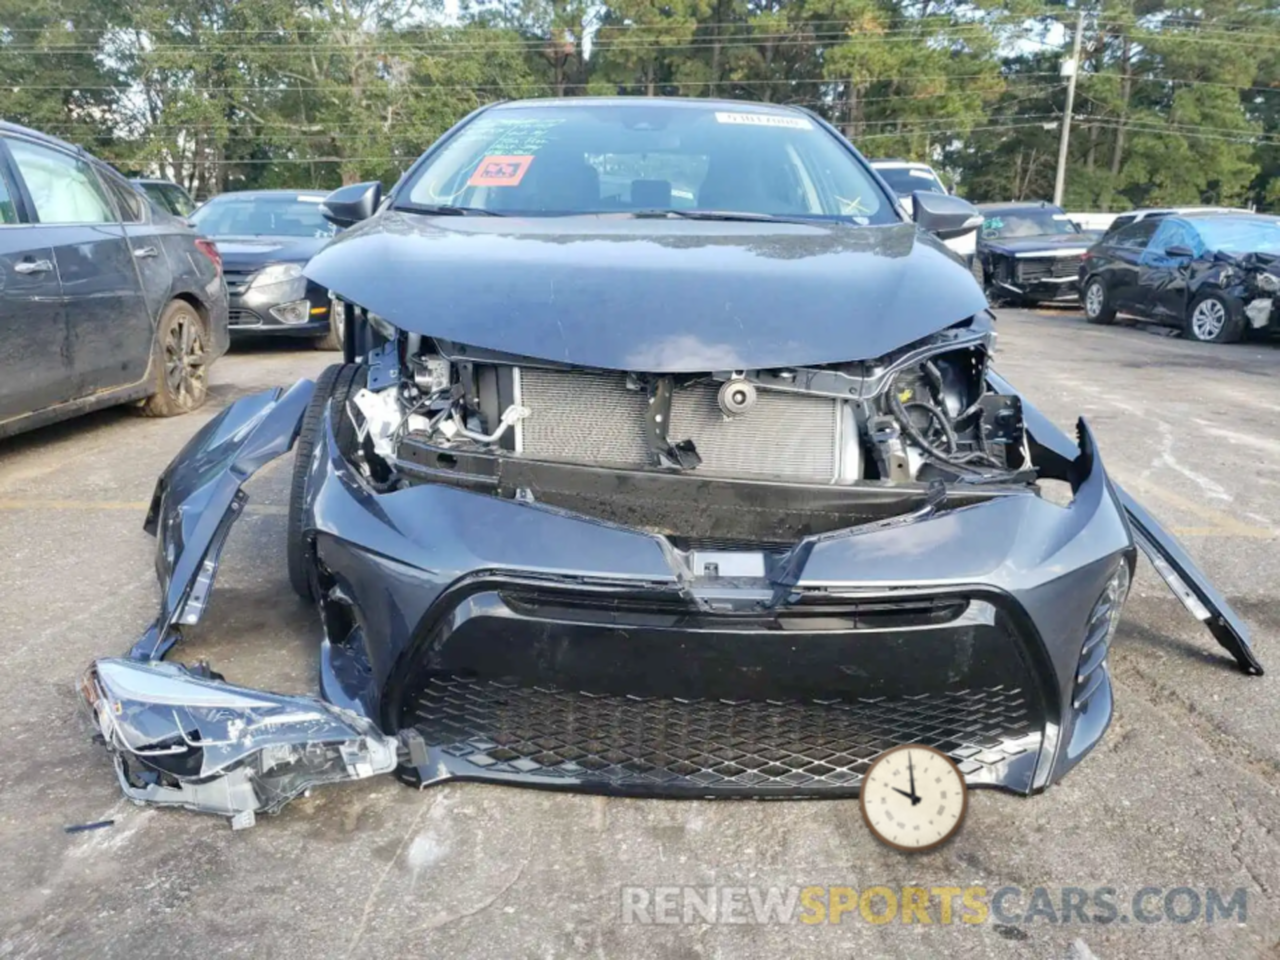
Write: 10 h 00 min
